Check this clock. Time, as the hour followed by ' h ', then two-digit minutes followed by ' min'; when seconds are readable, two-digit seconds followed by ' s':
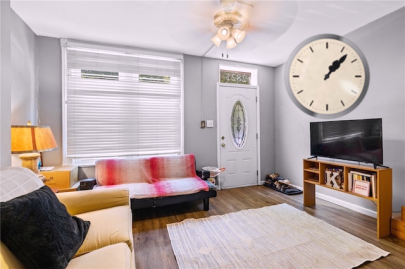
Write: 1 h 07 min
